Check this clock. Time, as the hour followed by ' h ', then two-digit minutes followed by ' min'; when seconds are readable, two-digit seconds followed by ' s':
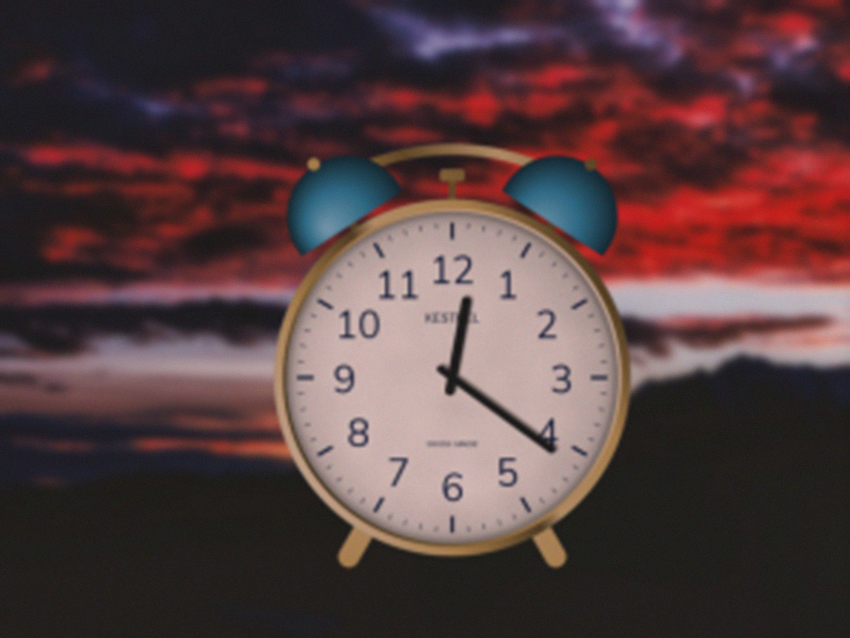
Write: 12 h 21 min
